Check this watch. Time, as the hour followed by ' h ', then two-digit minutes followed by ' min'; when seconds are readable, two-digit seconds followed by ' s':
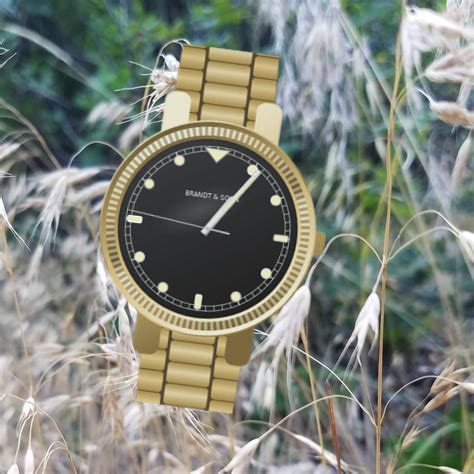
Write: 1 h 05 min 46 s
